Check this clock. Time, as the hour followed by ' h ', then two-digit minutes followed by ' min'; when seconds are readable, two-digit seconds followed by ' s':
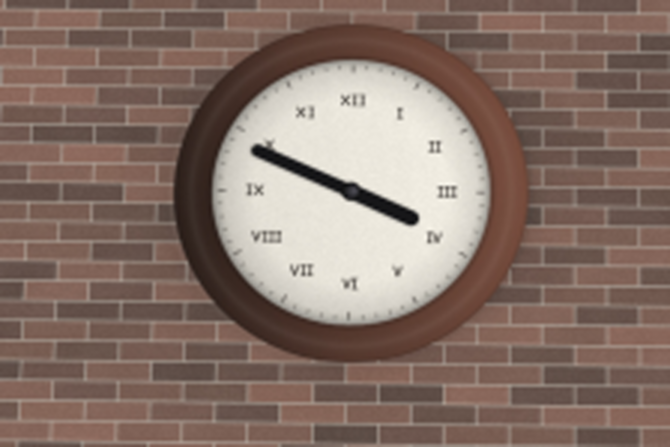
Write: 3 h 49 min
